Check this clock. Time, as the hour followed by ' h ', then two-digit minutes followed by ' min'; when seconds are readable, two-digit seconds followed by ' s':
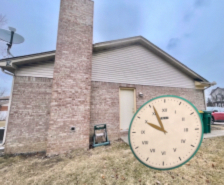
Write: 9 h 56 min
